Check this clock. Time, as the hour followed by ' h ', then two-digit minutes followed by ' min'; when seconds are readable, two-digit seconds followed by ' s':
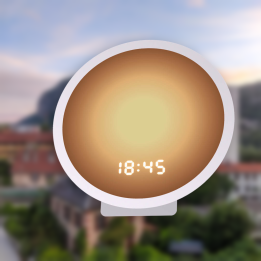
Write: 18 h 45 min
